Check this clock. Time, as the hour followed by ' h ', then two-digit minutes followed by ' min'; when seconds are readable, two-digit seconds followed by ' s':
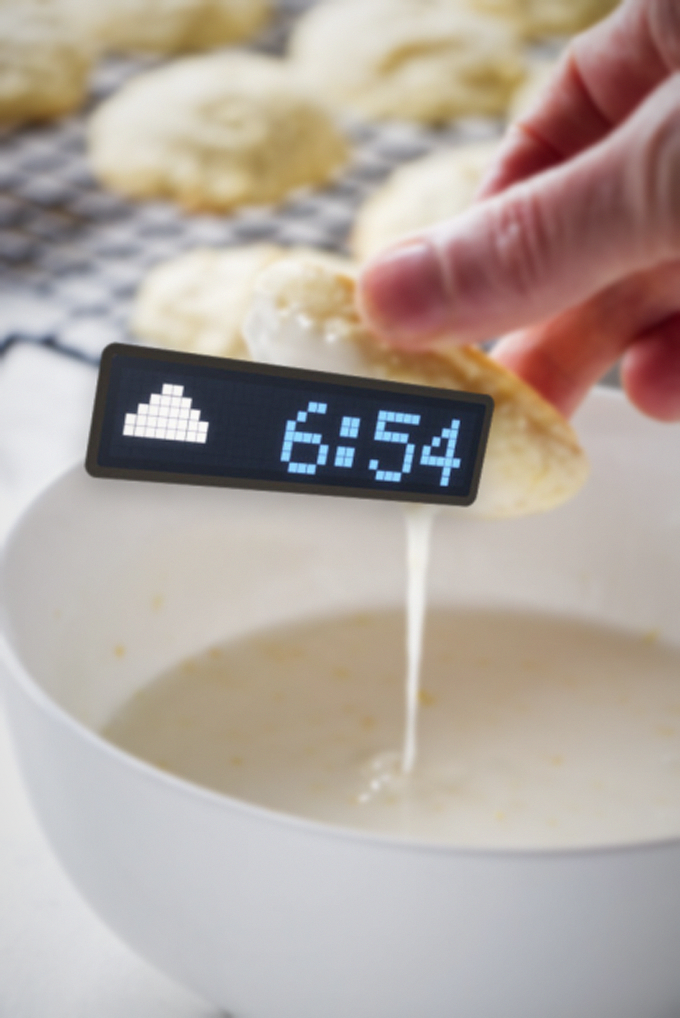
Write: 6 h 54 min
